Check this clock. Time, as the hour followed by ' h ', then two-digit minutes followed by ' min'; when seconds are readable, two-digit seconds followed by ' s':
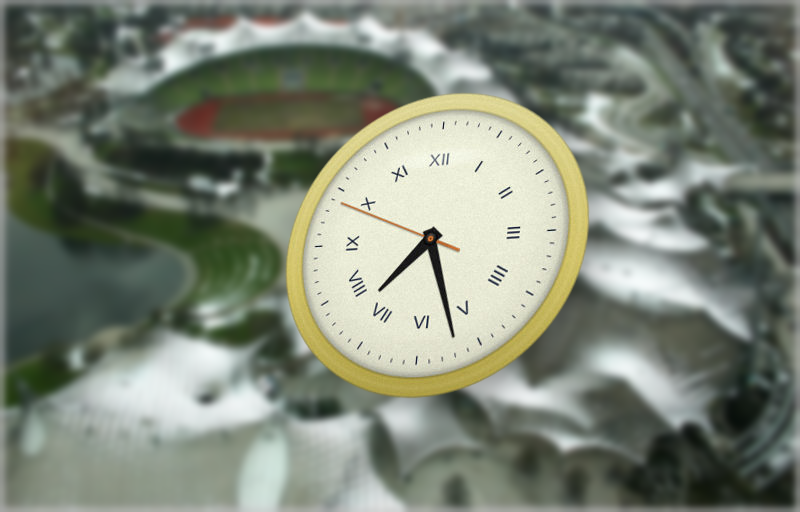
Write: 7 h 26 min 49 s
